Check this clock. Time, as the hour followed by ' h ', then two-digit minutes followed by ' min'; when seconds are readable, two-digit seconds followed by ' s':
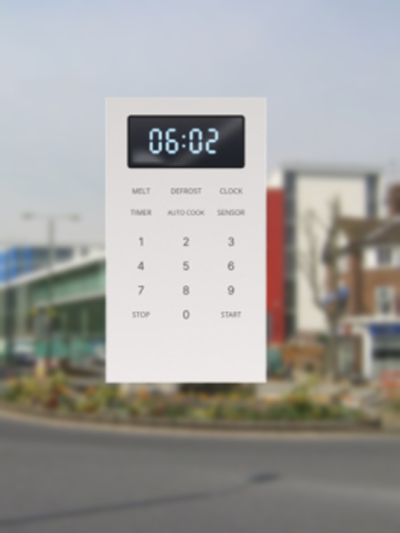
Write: 6 h 02 min
